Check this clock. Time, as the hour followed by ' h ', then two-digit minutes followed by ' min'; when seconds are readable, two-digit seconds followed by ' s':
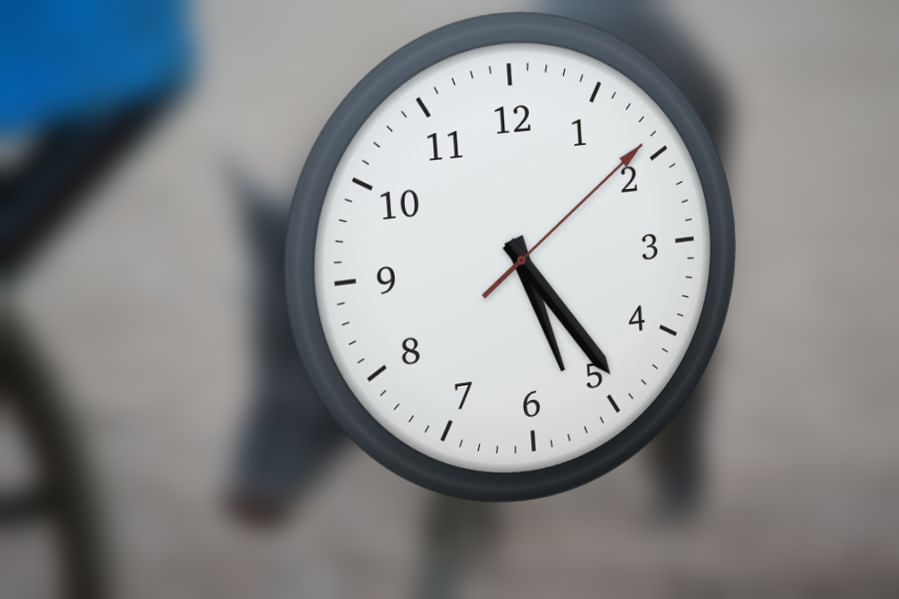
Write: 5 h 24 min 09 s
